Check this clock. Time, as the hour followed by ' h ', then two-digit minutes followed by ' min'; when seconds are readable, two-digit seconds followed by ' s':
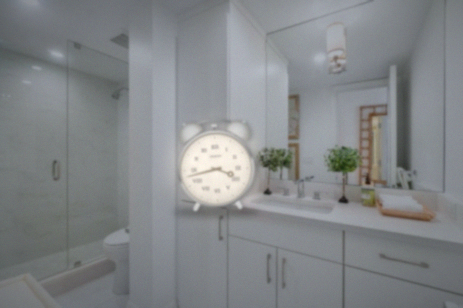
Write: 3 h 43 min
